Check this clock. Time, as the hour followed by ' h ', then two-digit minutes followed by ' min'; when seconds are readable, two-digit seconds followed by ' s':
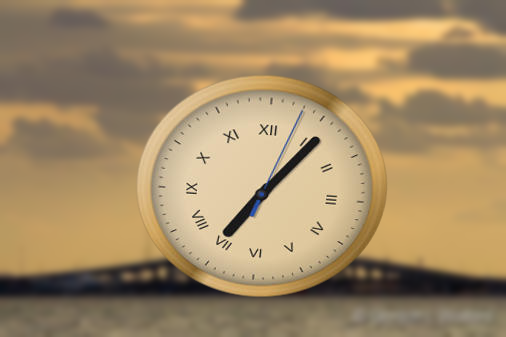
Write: 7 h 06 min 03 s
